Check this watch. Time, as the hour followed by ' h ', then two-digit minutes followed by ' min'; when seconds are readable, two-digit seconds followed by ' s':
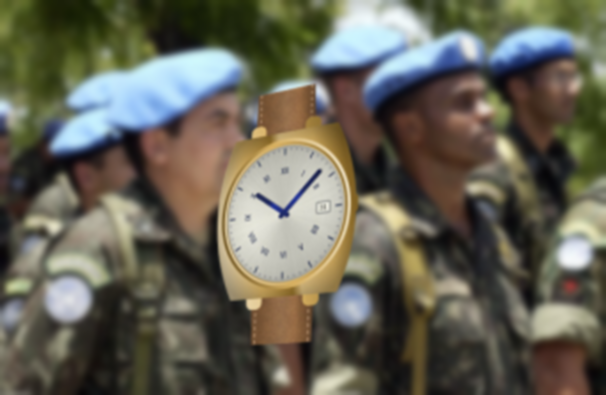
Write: 10 h 08 min
